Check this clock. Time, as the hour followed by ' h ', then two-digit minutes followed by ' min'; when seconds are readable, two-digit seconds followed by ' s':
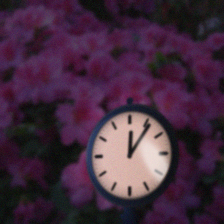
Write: 12 h 06 min
